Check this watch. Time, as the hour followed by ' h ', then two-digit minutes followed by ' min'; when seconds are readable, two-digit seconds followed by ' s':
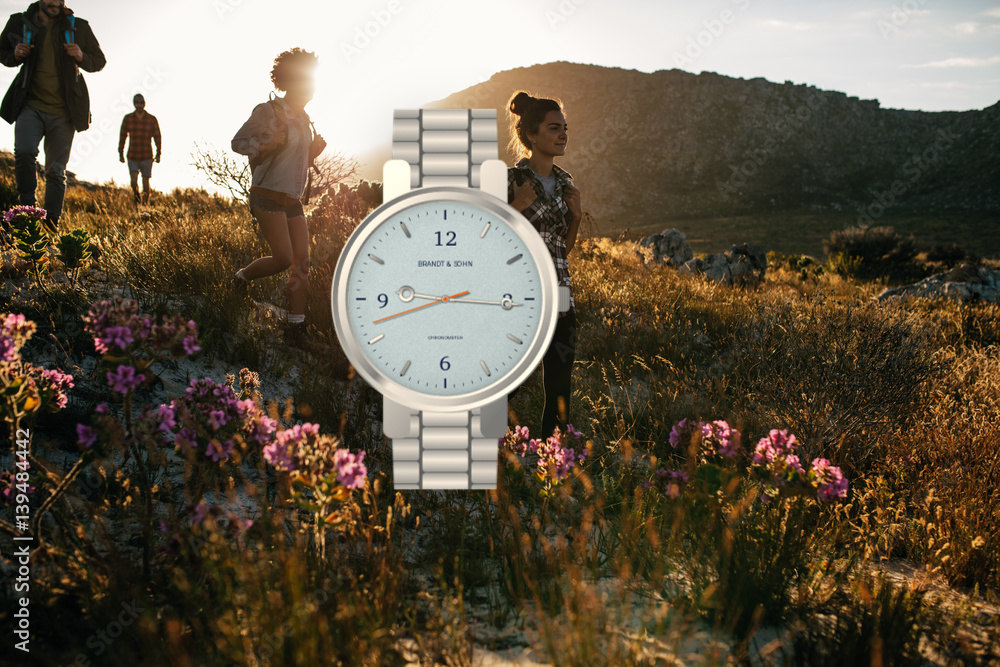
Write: 9 h 15 min 42 s
